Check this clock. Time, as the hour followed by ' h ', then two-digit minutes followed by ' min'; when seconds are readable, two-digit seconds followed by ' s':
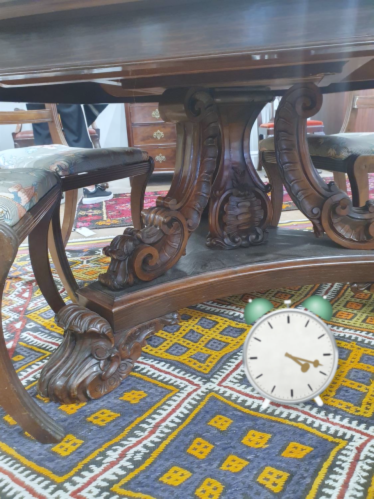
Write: 4 h 18 min
